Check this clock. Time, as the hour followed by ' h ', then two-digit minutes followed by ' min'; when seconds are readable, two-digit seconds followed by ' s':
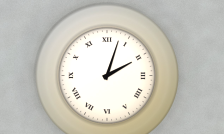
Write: 2 h 03 min
